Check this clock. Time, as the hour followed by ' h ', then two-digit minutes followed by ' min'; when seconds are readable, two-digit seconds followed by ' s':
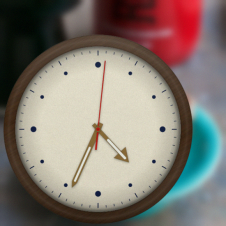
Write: 4 h 34 min 01 s
